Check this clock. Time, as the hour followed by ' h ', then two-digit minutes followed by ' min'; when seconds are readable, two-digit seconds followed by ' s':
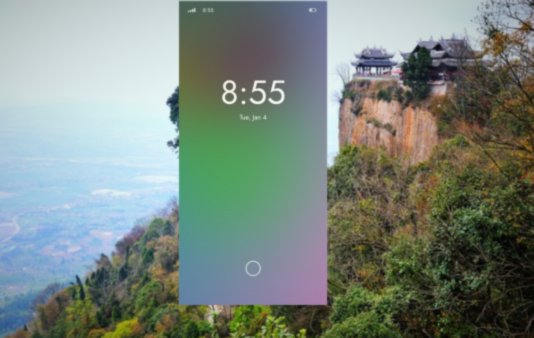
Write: 8 h 55 min
